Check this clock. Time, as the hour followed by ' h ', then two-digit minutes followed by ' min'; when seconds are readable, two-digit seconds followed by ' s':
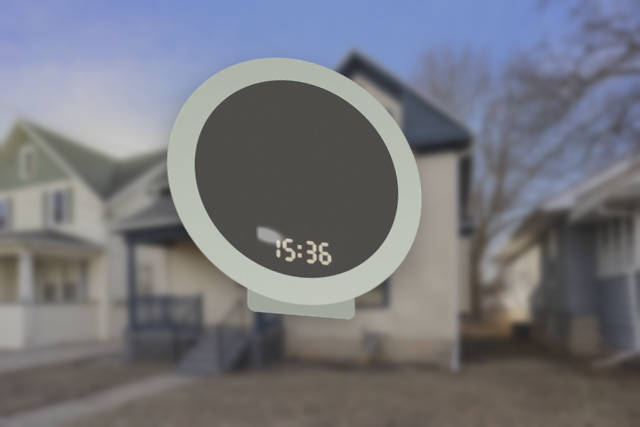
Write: 15 h 36 min
